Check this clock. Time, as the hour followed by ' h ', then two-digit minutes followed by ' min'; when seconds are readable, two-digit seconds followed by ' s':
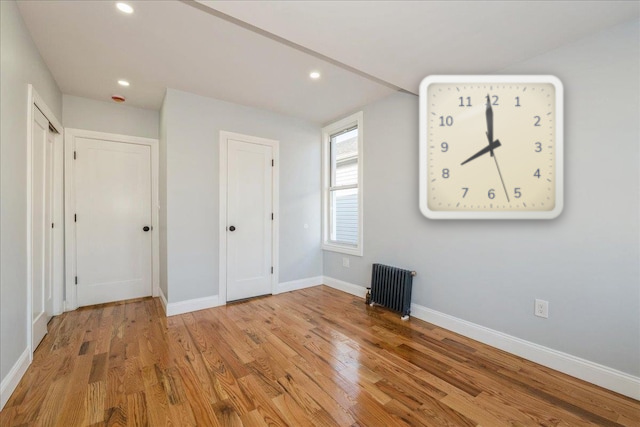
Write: 7 h 59 min 27 s
